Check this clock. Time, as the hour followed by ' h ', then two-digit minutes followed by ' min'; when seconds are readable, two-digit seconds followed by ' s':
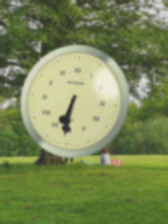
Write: 6 h 31 min
